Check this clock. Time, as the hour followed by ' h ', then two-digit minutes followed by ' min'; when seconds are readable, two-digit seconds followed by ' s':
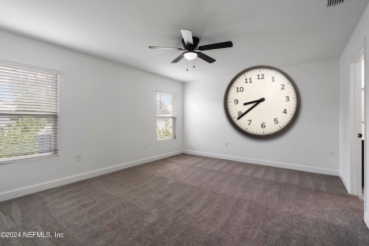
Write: 8 h 39 min
